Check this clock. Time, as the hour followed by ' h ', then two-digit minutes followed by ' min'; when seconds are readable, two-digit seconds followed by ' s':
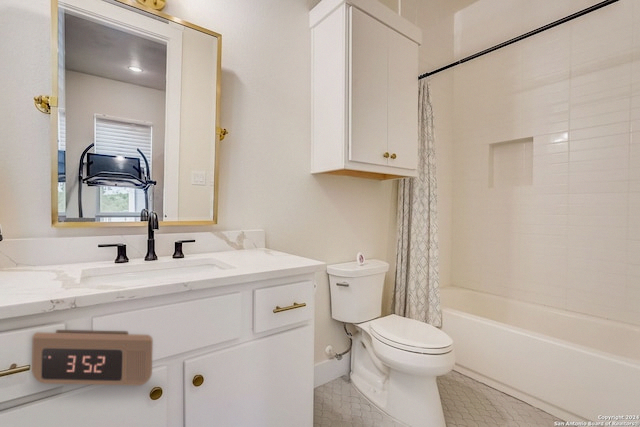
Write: 3 h 52 min
